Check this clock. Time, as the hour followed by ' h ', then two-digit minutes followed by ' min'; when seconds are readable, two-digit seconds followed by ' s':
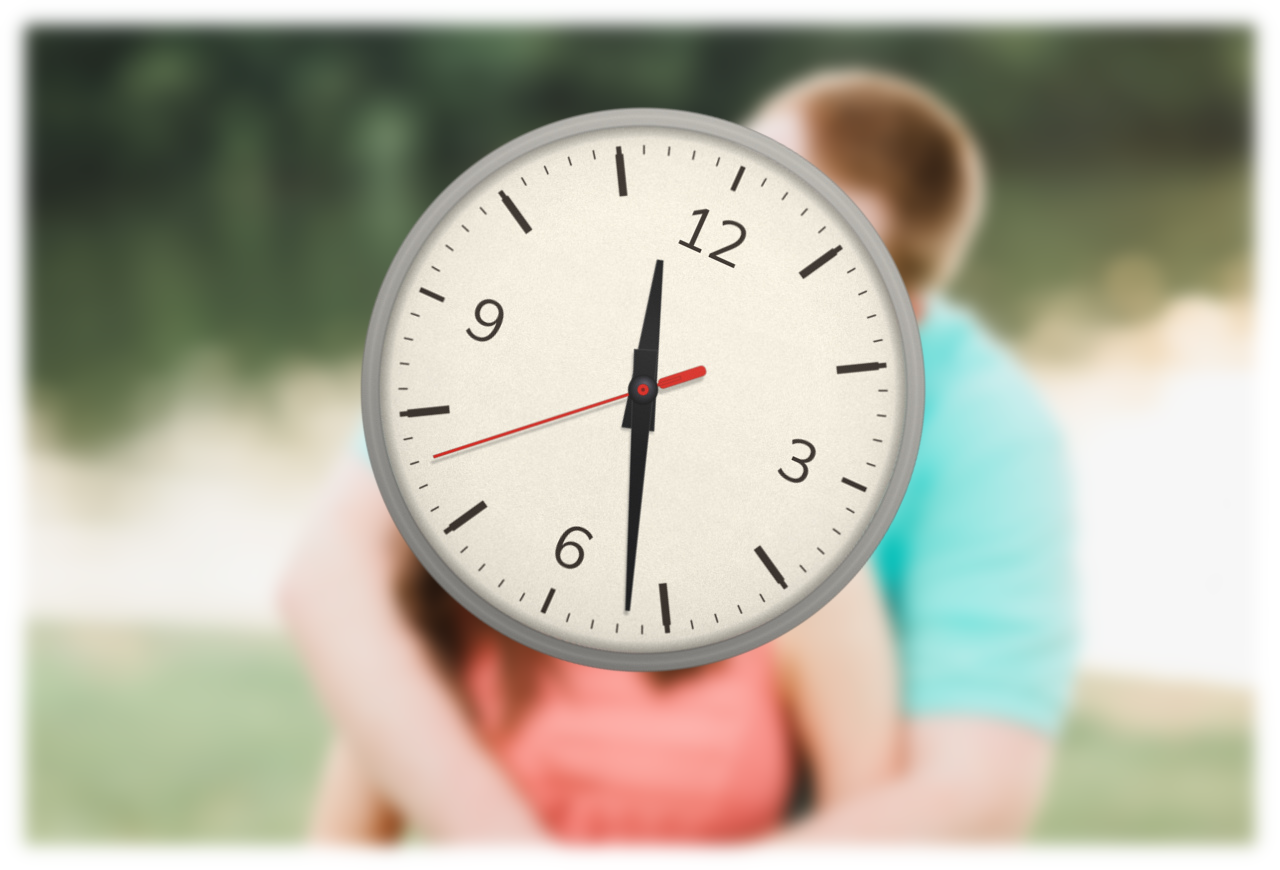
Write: 11 h 26 min 38 s
